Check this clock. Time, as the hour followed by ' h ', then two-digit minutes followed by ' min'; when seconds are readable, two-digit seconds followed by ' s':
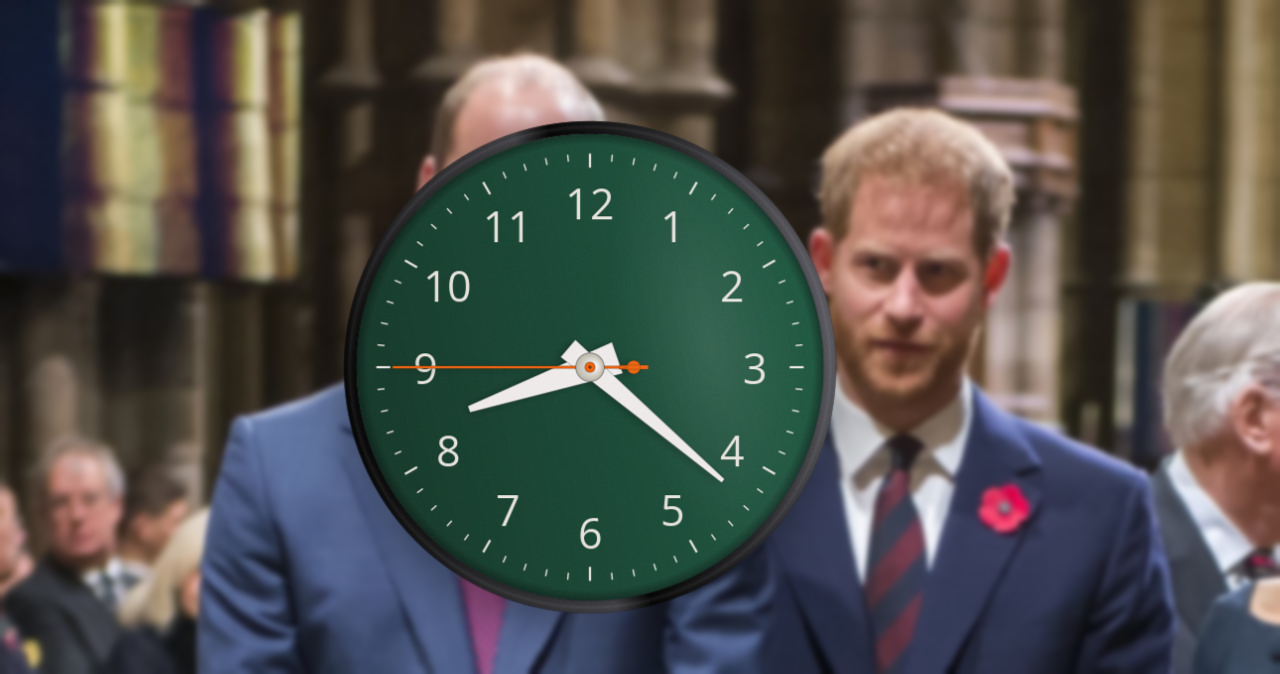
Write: 8 h 21 min 45 s
